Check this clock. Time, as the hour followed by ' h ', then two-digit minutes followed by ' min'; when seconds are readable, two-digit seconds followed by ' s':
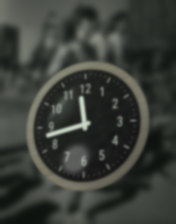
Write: 11 h 43 min
